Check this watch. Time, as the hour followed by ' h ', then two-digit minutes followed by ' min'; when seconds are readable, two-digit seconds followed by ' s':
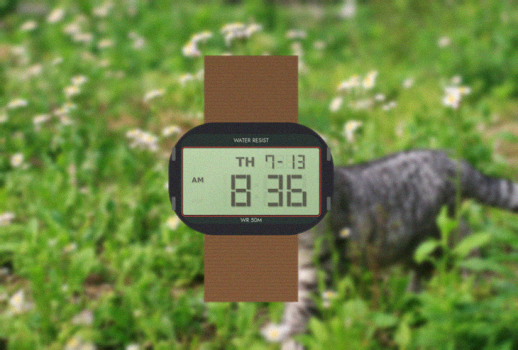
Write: 8 h 36 min
